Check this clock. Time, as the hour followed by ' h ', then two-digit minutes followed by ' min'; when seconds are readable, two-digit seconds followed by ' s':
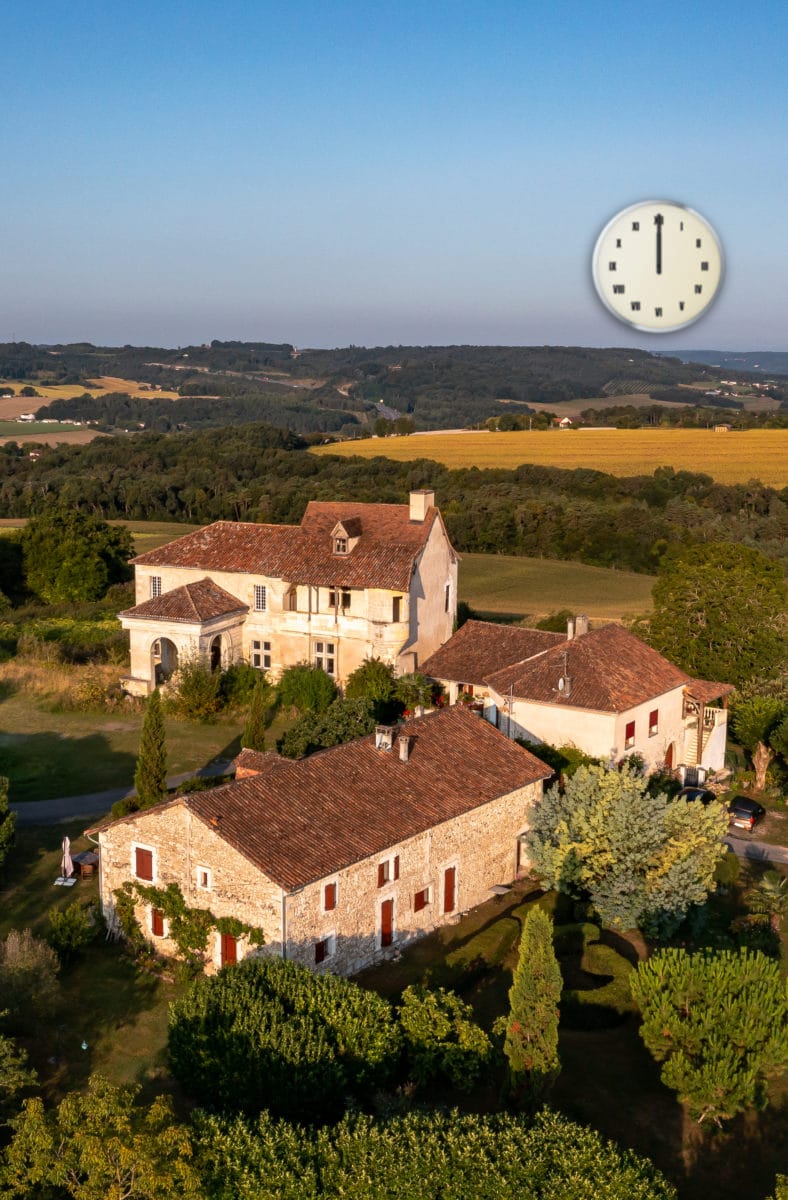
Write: 12 h 00 min
